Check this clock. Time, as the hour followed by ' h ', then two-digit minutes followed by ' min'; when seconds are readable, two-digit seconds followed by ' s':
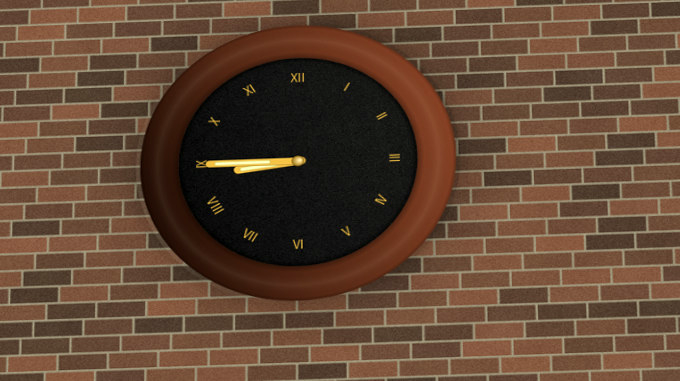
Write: 8 h 45 min
